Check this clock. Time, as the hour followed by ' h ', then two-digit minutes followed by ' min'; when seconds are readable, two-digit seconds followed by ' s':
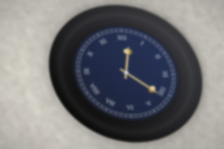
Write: 12 h 21 min
